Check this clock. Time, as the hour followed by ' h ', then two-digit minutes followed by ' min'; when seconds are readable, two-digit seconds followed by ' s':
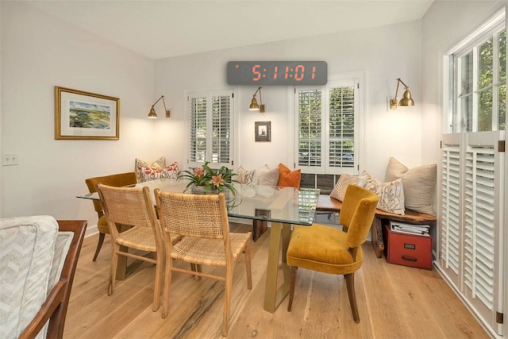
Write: 5 h 11 min 01 s
